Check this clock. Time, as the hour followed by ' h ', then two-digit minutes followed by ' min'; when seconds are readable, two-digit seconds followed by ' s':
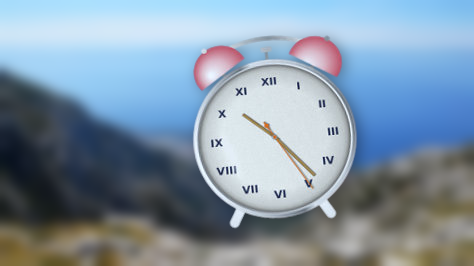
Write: 10 h 23 min 25 s
